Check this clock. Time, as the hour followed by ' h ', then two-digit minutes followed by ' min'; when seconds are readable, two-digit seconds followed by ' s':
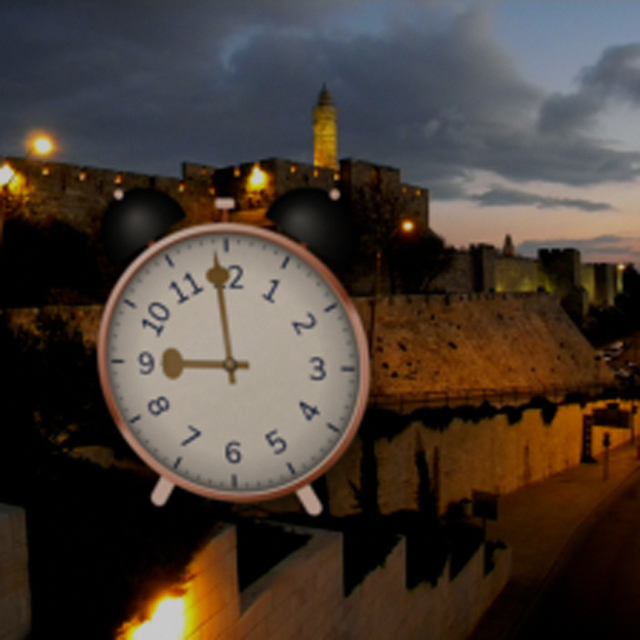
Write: 8 h 59 min
